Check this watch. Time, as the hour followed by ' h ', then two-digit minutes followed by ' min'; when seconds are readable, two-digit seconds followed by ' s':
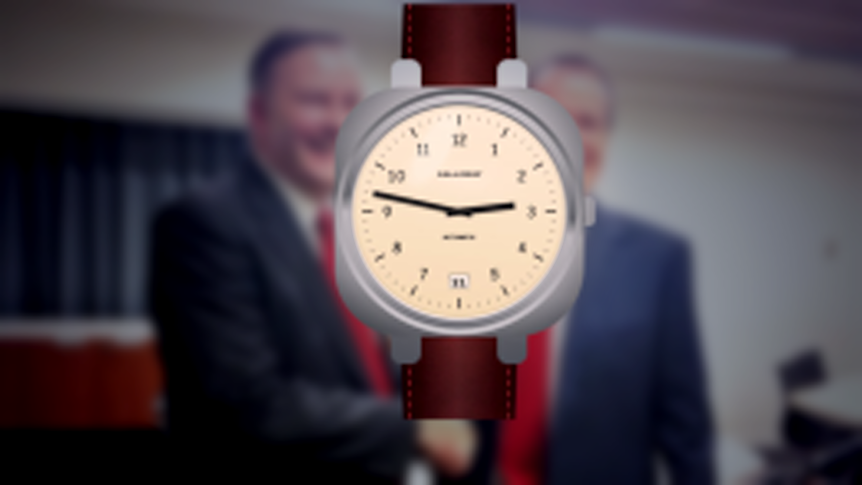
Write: 2 h 47 min
